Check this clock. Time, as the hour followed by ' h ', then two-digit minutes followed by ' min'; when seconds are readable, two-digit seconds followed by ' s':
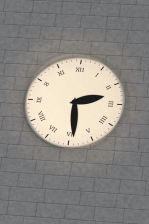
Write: 2 h 29 min
